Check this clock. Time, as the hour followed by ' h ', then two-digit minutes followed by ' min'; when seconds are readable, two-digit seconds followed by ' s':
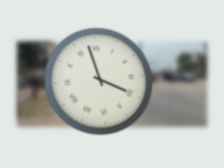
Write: 3 h 58 min
